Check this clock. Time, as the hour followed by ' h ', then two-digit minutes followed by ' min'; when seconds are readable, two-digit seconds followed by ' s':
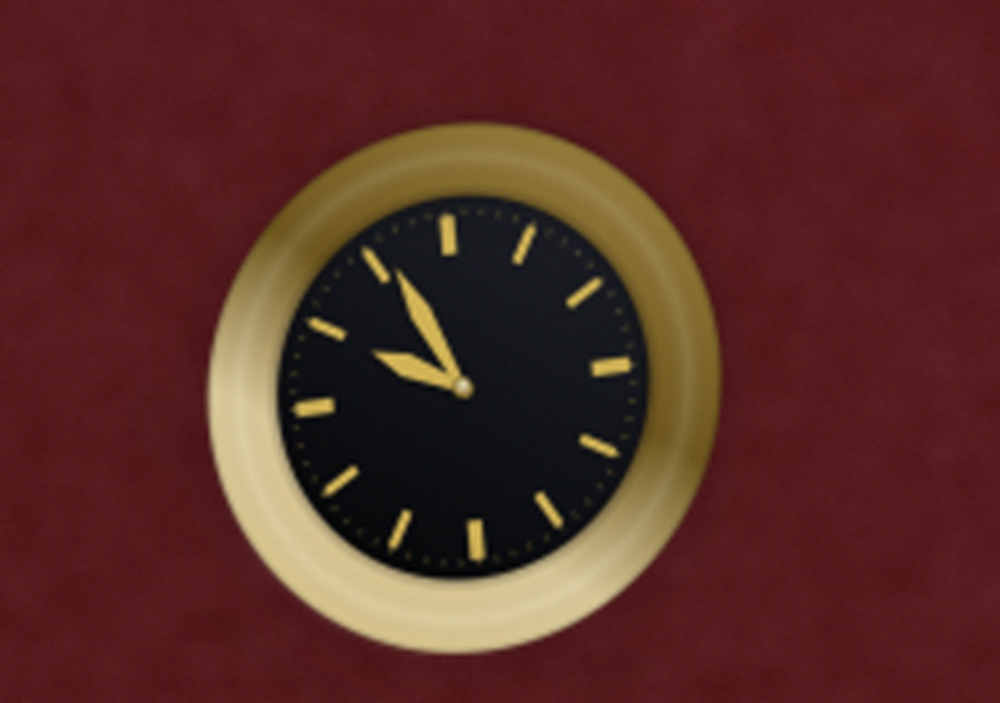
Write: 9 h 56 min
